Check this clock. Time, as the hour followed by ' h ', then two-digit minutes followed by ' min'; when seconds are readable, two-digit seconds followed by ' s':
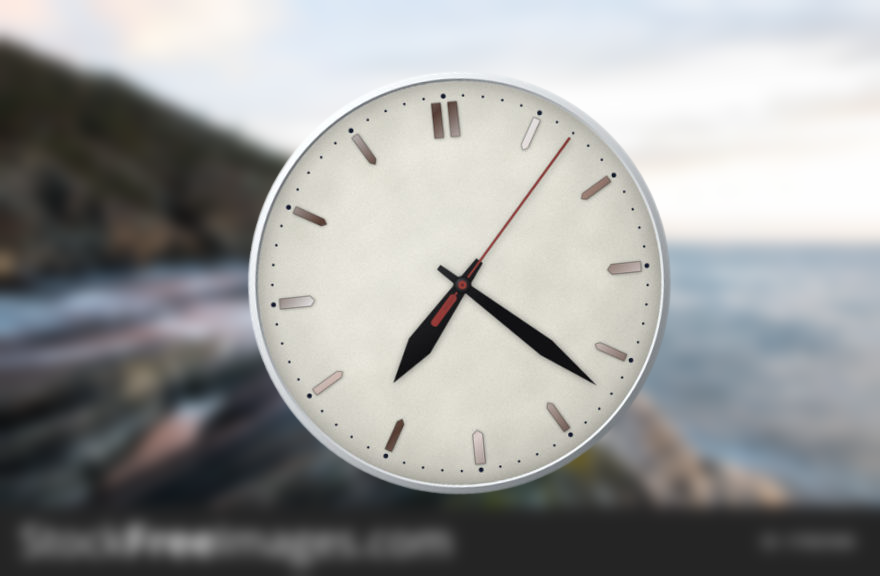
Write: 7 h 22 min 07 s
